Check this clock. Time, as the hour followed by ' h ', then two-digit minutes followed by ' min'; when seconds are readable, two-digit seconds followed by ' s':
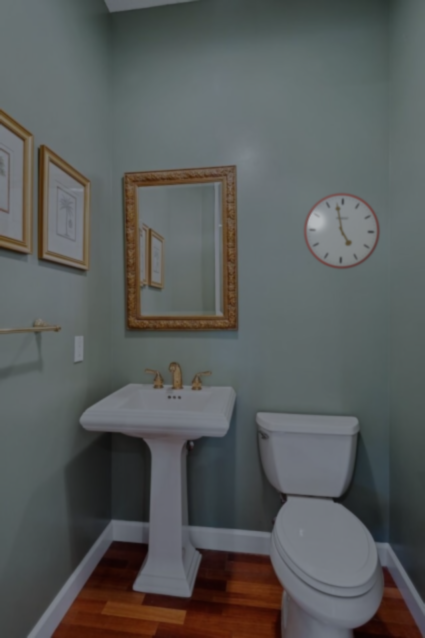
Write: 4 h 58 min
